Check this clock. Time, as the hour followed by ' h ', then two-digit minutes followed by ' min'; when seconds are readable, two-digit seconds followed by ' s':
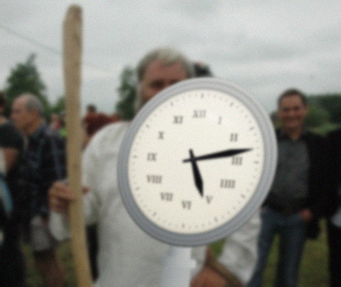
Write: 5 h 13 min
